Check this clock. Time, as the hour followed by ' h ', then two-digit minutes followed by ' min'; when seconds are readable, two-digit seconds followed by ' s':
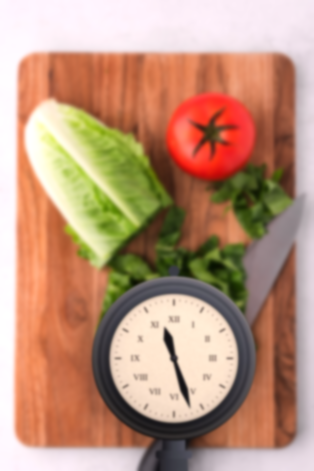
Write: 11 h 27 min
